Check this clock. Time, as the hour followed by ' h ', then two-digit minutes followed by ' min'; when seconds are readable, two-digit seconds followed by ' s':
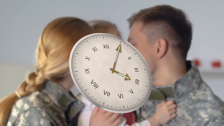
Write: 4 h 05 min
